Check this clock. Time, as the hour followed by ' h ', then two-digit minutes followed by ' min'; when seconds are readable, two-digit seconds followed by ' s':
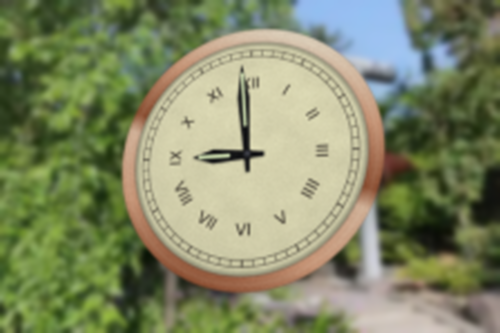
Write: 8 h 59 min
